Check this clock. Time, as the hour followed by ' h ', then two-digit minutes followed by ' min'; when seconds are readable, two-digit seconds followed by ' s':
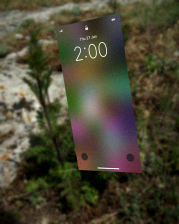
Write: 2 h 00 min
